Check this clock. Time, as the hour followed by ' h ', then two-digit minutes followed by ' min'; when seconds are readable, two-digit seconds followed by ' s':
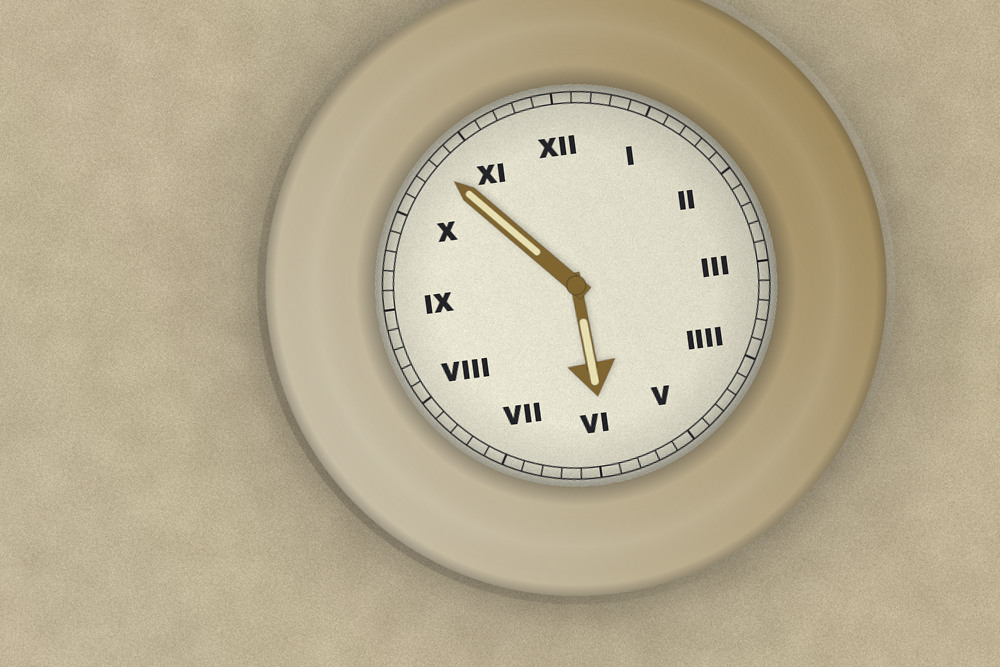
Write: 5 h 53 min
